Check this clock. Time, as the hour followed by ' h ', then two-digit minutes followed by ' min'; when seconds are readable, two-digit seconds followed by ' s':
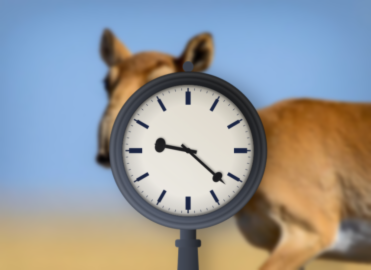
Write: 9 h 22 min
